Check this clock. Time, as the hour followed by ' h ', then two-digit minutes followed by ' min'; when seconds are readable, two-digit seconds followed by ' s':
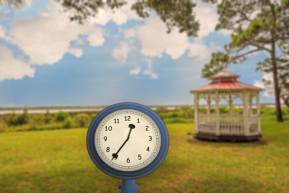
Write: 12 h 36 min
